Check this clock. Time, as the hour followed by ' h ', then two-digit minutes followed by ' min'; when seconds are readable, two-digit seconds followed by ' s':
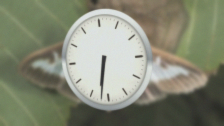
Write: 6 h 32 min
